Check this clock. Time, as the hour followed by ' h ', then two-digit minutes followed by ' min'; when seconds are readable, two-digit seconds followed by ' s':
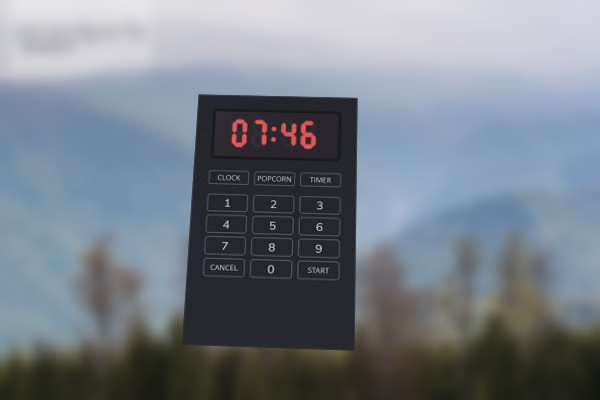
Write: 7 h 46 min
